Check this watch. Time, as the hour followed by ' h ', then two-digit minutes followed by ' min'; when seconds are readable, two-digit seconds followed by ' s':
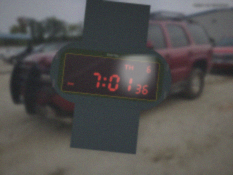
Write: 7 h 01 min 36 s
